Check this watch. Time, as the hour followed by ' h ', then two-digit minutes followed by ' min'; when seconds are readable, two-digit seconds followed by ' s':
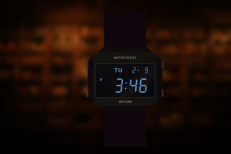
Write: 3 h 46 min
